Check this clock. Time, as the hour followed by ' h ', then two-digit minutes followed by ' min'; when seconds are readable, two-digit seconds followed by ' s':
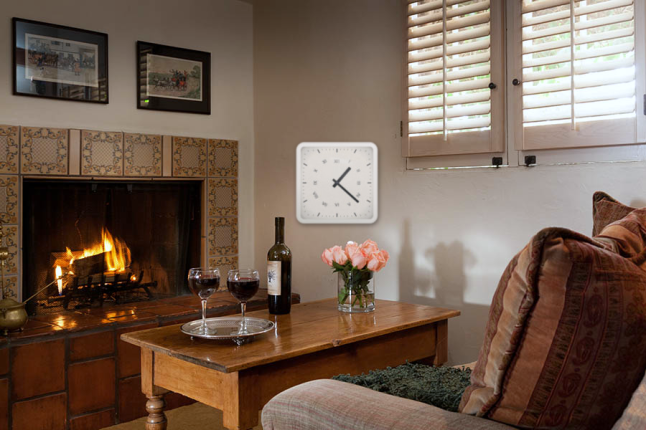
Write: 1 h 22 min
